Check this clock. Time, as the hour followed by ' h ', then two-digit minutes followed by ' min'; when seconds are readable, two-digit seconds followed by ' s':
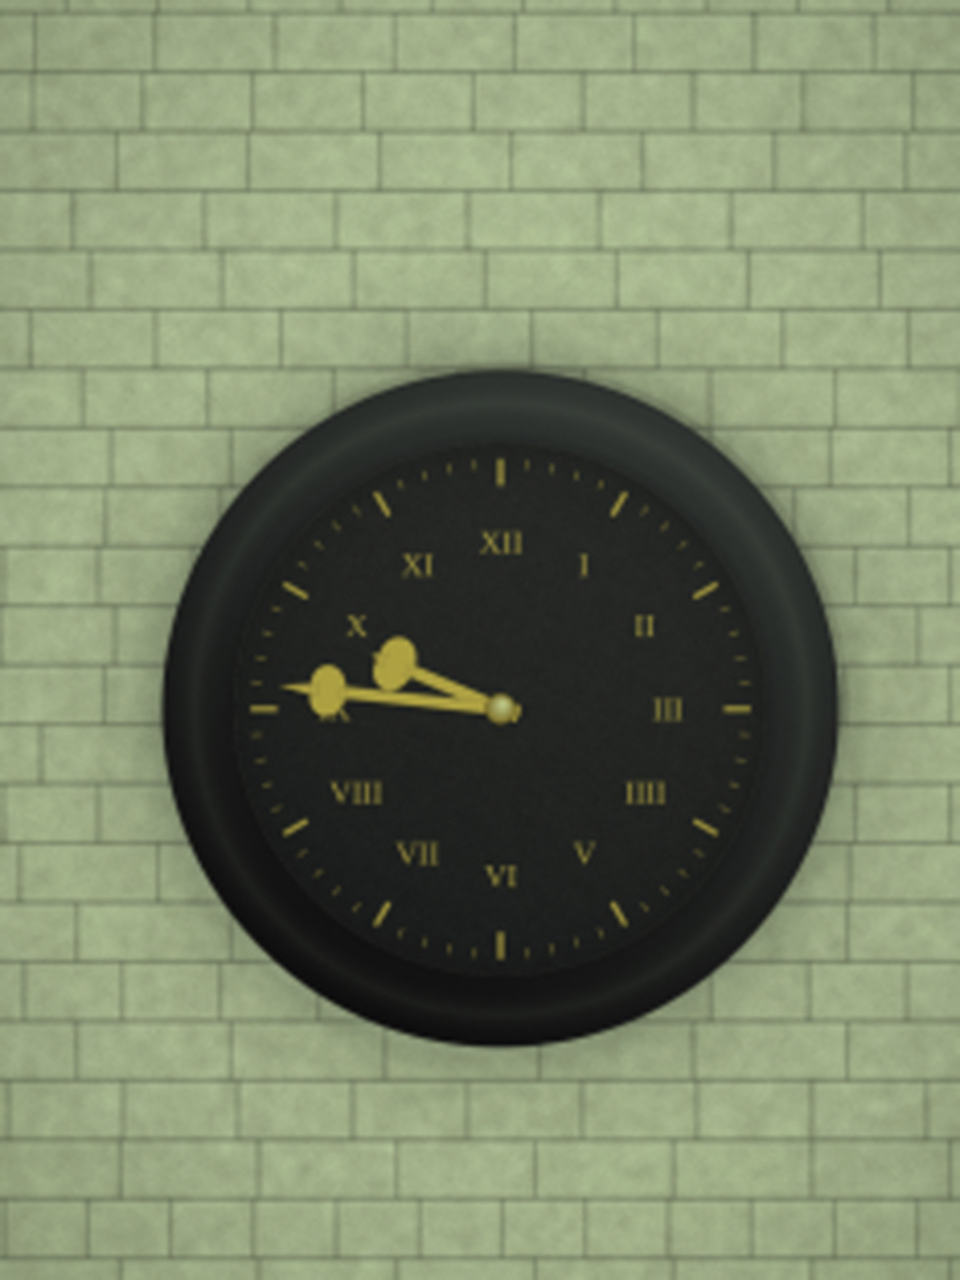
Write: 9 h 46 min
